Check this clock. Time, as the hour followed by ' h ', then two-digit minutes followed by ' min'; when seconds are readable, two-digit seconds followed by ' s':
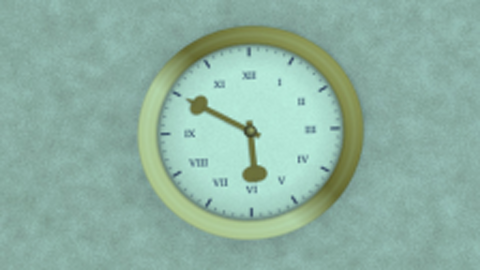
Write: 5 h 50 min
